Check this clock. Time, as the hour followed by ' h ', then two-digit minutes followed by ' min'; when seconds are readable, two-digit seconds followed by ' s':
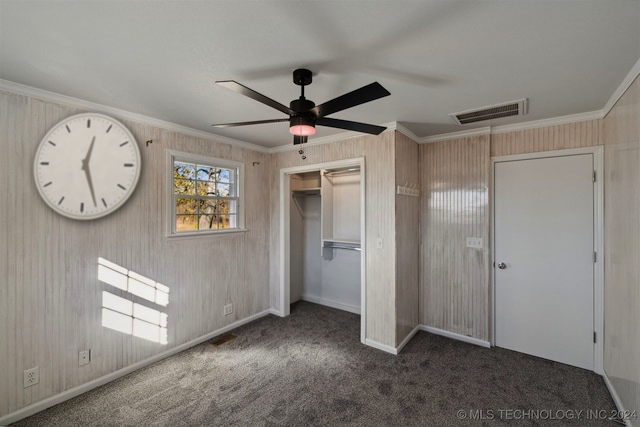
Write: 12 h 27 min
